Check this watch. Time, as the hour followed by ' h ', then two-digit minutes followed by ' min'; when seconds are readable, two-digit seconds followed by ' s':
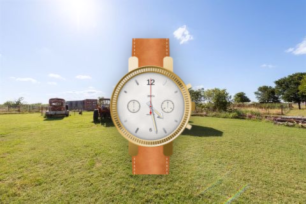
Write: 4 h 28 min
